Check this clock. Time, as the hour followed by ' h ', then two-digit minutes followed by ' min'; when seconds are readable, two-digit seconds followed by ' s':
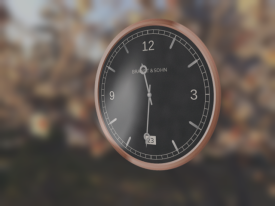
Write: 11 h 31 min
